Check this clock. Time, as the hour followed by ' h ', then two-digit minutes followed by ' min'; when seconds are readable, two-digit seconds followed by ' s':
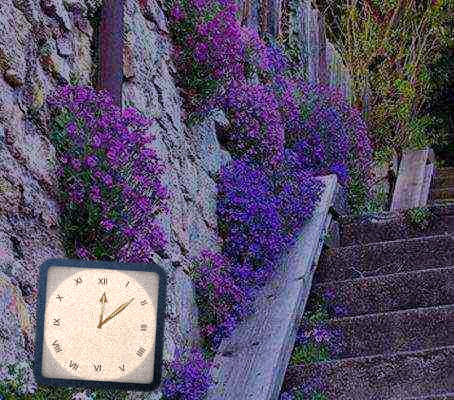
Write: 12 h 08 min
